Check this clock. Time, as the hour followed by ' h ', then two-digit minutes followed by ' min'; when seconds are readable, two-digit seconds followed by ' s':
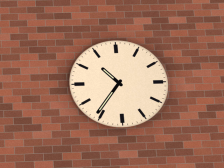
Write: 10 h 36 min
